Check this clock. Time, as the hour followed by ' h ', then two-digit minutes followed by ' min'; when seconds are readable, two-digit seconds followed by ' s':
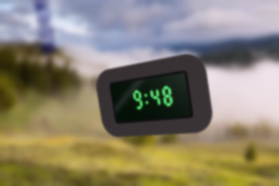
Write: 9 h 48 min
